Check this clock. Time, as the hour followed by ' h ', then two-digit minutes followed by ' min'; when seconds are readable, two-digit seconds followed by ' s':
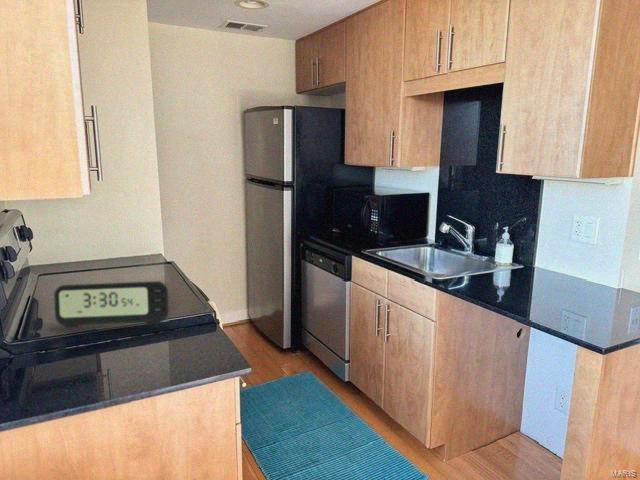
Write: 3 h 30 min
